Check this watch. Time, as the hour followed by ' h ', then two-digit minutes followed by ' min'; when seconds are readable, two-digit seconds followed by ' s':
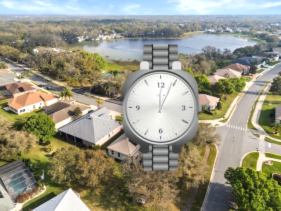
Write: 12 h 04 min
